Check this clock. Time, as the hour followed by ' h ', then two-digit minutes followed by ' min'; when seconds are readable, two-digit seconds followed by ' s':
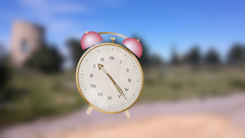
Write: 10 h 23 min
